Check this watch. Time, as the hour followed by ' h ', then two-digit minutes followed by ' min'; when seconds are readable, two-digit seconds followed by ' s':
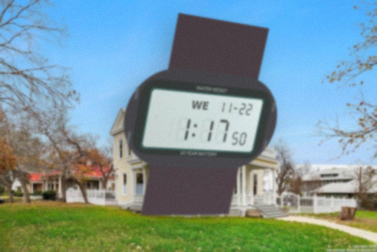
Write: 1 h 17 min 50 s
